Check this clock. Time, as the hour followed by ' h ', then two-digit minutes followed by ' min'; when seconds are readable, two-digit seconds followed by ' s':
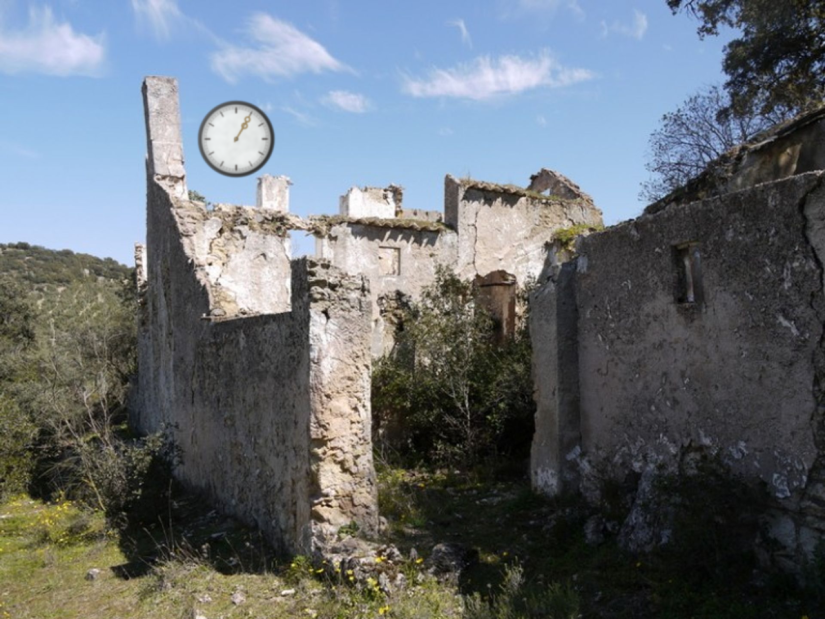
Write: 1 h 05 min
